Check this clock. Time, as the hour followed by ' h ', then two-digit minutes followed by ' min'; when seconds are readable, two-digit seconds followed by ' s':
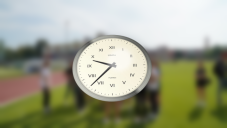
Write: 9 h 37 min
